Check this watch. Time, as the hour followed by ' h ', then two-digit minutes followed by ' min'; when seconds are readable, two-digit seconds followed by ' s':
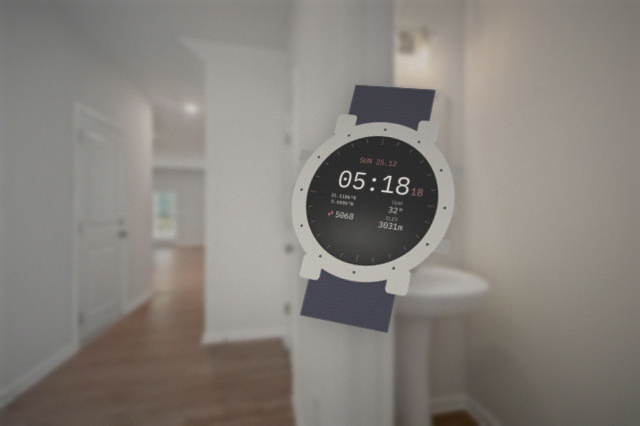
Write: 5 h 18 min 18 s
